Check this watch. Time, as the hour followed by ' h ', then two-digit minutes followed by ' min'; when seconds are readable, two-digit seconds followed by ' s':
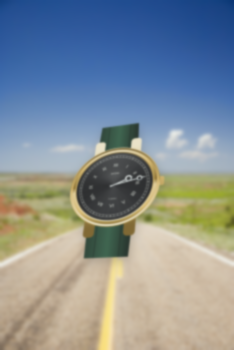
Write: 2 h 13 min
